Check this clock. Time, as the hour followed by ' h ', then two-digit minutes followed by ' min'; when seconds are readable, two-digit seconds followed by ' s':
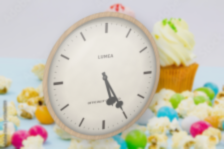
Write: 5 h 25 min
